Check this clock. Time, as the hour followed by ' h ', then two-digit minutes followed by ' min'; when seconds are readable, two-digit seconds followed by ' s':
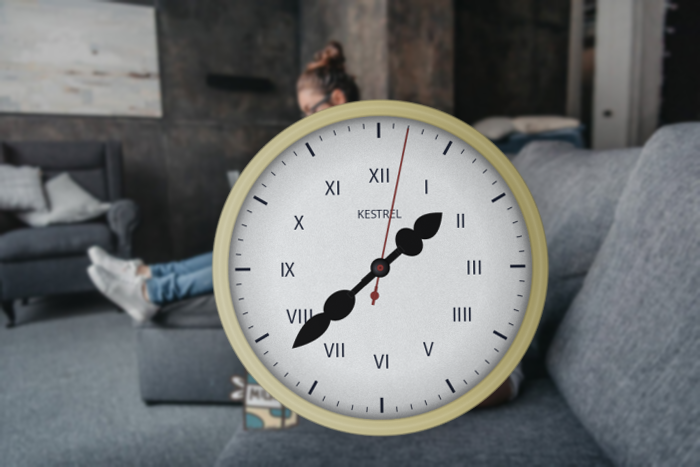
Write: 1 h 38 min 02 s
